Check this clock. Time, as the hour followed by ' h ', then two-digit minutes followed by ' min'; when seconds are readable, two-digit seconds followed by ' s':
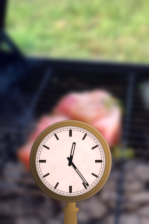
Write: 12 h 24 min
